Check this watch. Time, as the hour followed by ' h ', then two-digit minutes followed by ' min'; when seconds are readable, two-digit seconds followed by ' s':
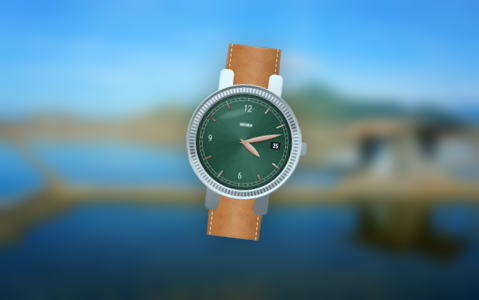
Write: 4 h 12 min
